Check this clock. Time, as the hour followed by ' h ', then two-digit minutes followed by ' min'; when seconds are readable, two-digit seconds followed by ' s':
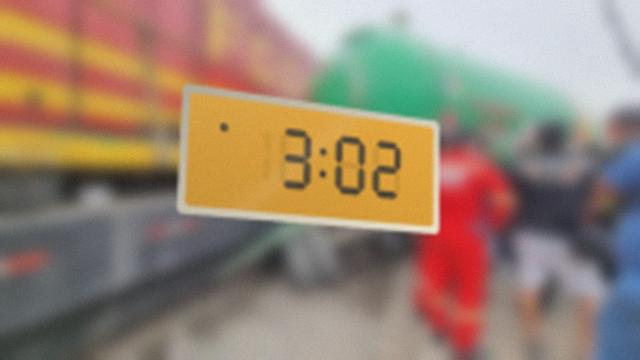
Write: 3 h 02 min
